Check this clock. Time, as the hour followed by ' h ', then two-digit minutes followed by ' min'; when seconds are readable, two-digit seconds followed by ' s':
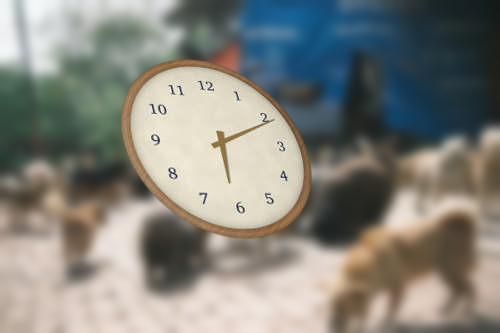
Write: 6 h 11 min
